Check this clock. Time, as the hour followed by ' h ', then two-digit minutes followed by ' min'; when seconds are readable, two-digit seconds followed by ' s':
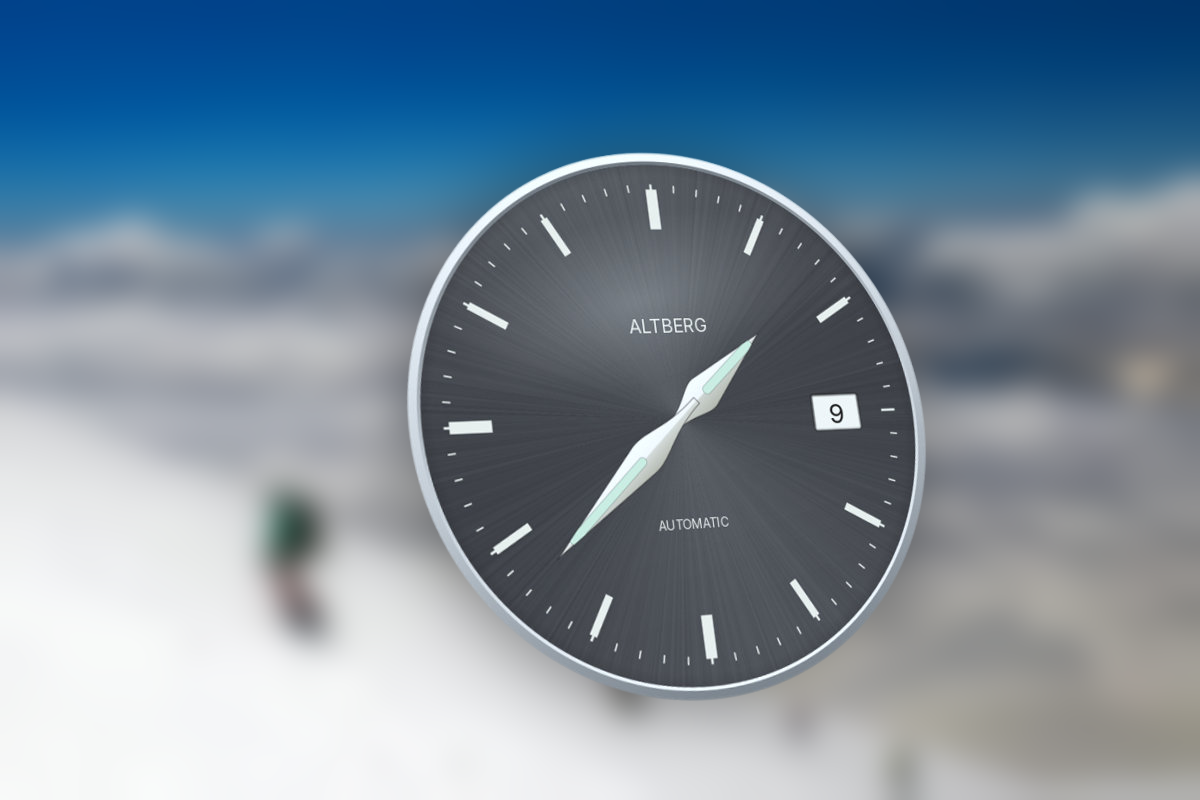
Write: 1 h 38 min
